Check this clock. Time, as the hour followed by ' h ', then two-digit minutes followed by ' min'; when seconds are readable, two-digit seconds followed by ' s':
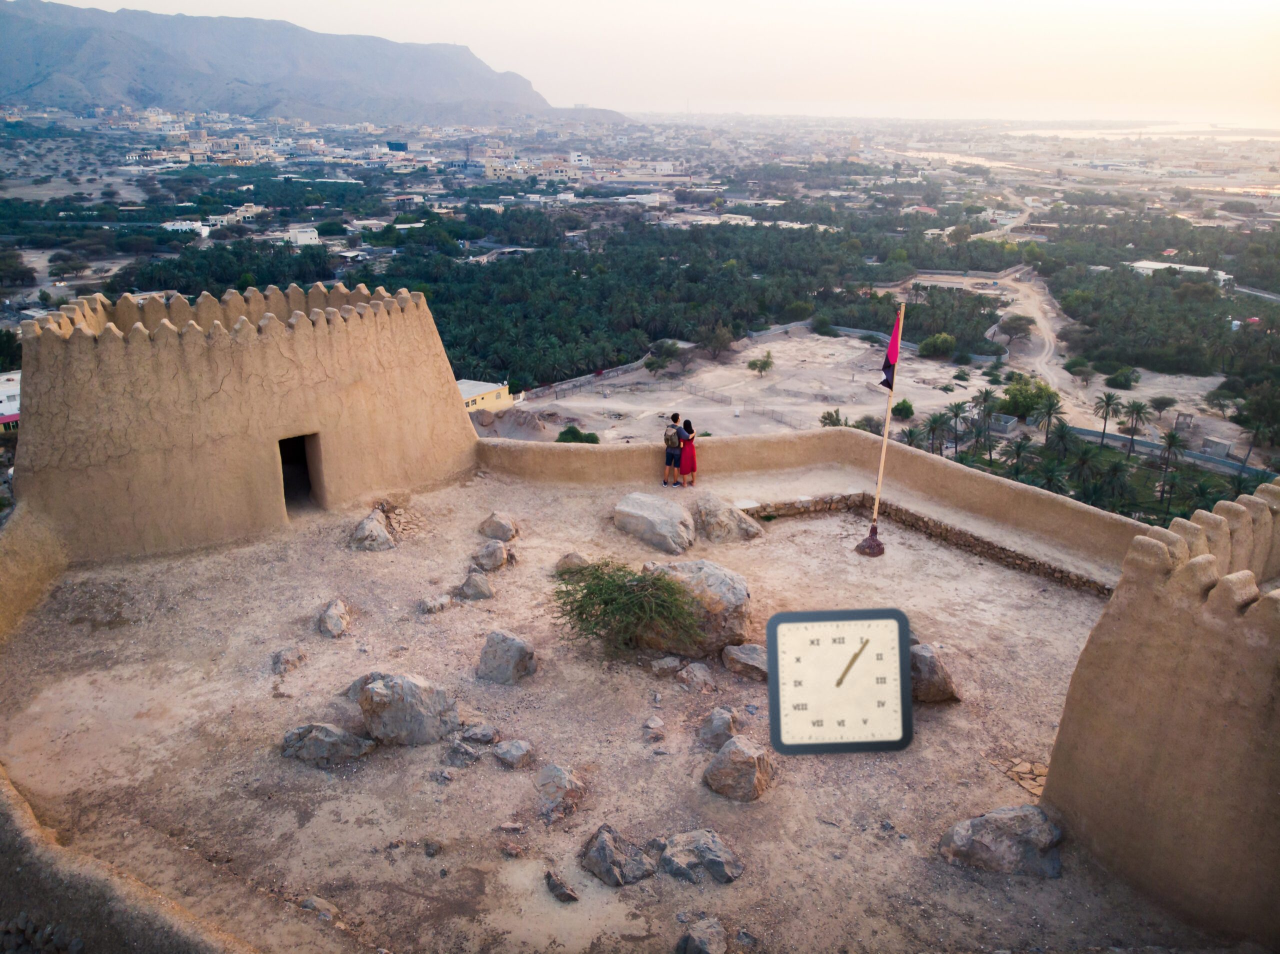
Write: 1 h 06 min
